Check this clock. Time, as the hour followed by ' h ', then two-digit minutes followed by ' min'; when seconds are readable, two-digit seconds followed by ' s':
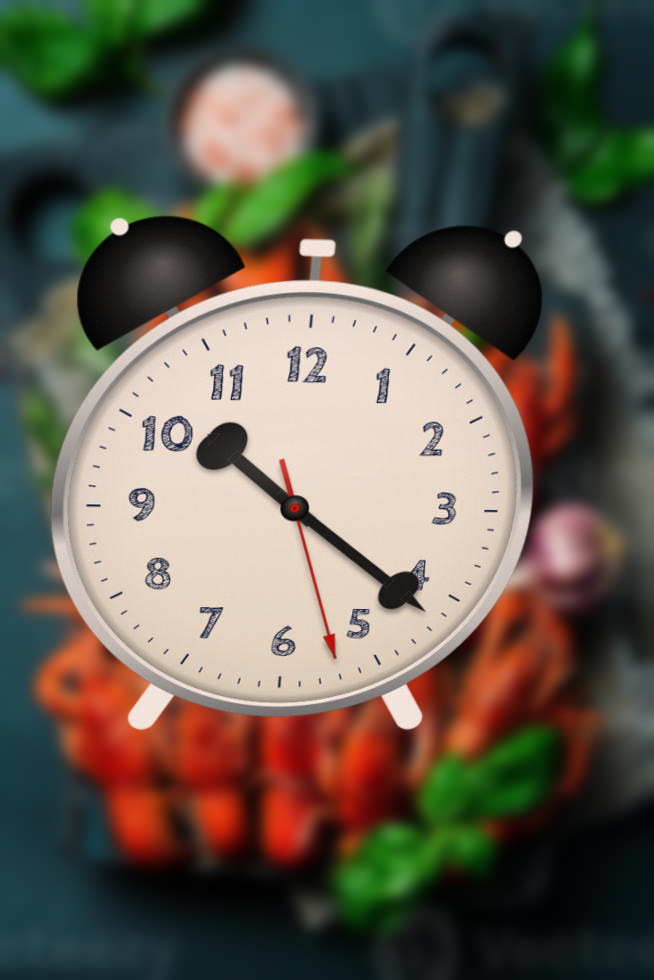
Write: 10 h 21 min 27 s
